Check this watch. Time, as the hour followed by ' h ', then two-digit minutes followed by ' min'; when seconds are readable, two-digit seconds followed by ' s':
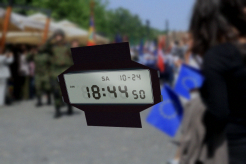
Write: 18 h 44 min 50 s
